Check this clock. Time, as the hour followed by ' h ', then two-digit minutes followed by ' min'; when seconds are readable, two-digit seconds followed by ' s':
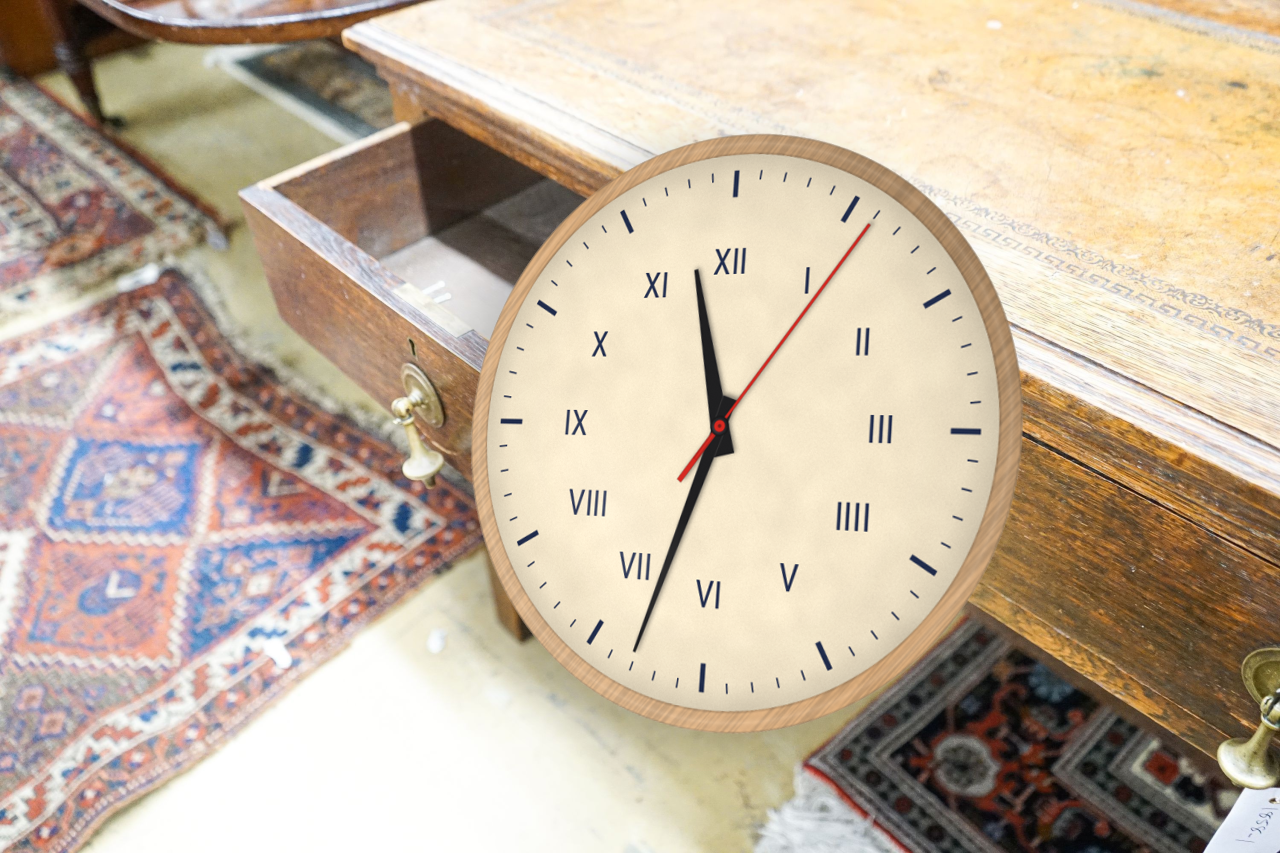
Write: 11 h 33 min 06 s
